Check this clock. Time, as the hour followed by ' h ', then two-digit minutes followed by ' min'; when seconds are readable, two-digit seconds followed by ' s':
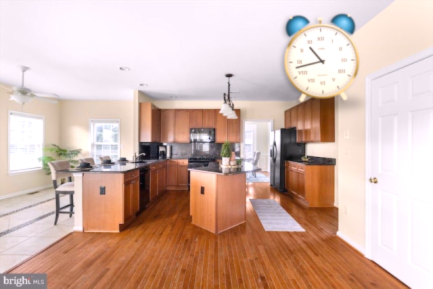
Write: 10 h 43 min
